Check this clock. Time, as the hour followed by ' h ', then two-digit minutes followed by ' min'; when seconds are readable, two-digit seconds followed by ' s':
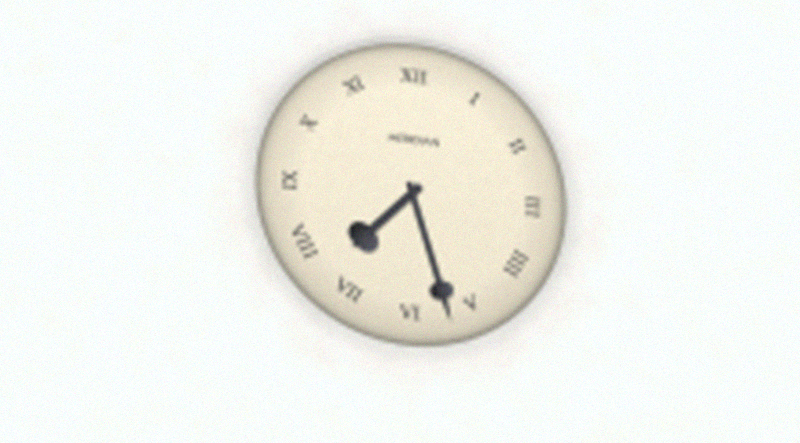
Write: 7 h 27 min
